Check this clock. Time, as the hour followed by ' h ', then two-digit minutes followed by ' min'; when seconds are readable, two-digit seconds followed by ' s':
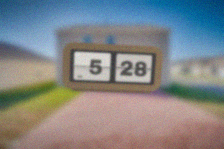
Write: 5 h 28 min
